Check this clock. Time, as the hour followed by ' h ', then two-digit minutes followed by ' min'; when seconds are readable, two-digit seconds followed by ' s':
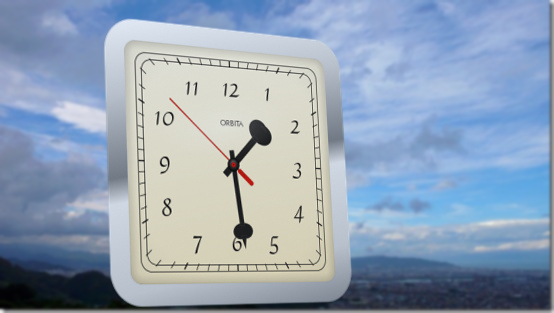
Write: 1 h 28 min 52 s
